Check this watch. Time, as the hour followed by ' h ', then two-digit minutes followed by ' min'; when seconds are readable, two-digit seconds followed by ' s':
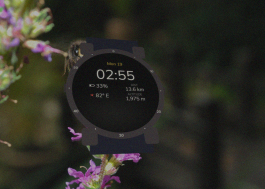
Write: 2 h 55 min
